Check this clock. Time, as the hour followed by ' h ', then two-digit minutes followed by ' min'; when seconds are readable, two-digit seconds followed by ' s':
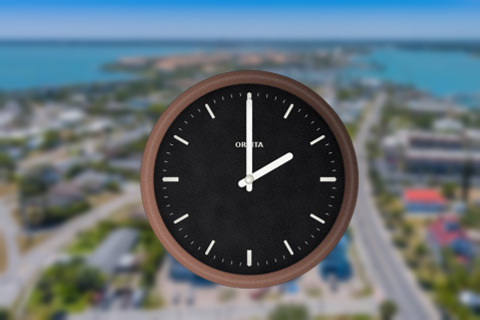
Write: 2 h 00 min
